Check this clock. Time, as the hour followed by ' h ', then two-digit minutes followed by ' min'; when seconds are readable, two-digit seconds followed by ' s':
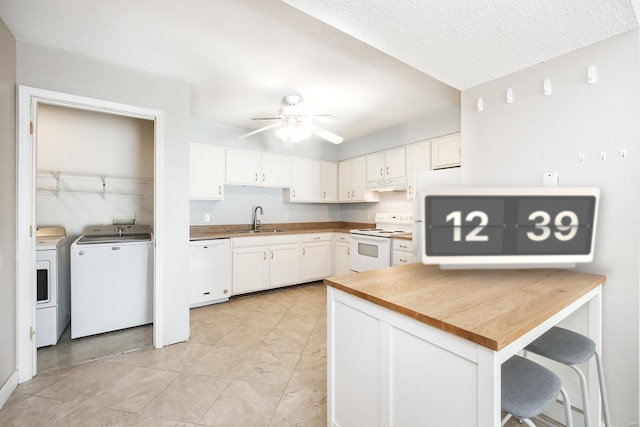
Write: 12 h 39 min
